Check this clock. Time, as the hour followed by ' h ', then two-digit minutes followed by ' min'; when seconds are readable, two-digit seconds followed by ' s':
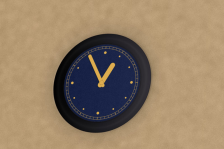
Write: 12 h 55 min
